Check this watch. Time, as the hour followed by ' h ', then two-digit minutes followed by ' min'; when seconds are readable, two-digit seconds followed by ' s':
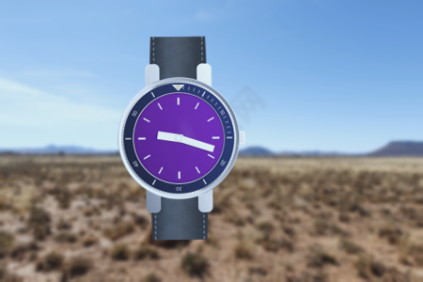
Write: 9 h 18 min
